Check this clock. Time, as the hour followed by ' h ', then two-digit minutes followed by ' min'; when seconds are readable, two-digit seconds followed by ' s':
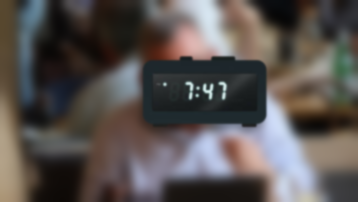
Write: 7 h 47 min
